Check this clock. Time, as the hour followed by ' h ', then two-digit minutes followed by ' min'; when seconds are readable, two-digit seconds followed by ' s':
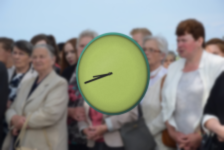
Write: 8 h 42 min
